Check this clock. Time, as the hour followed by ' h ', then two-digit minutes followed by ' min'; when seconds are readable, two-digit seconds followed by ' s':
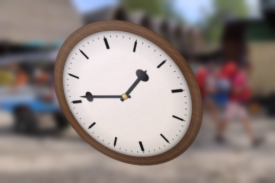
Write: 1 h 46 min
